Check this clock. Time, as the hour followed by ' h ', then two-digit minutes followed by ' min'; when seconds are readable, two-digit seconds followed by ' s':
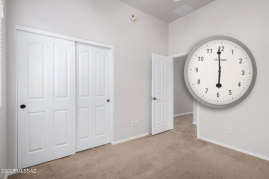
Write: 5 h 59 min
